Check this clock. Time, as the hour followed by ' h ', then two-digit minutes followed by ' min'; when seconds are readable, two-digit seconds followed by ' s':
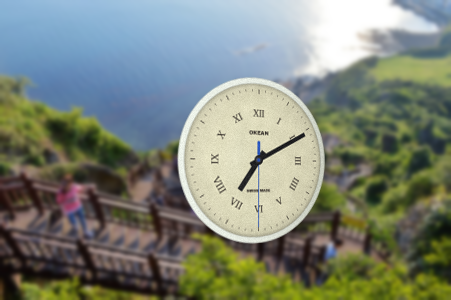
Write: 7 h 10 min 30 s
